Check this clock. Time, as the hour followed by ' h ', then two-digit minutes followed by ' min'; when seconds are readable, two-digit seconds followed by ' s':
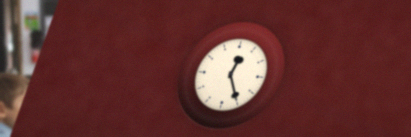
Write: 12 h 25 min
